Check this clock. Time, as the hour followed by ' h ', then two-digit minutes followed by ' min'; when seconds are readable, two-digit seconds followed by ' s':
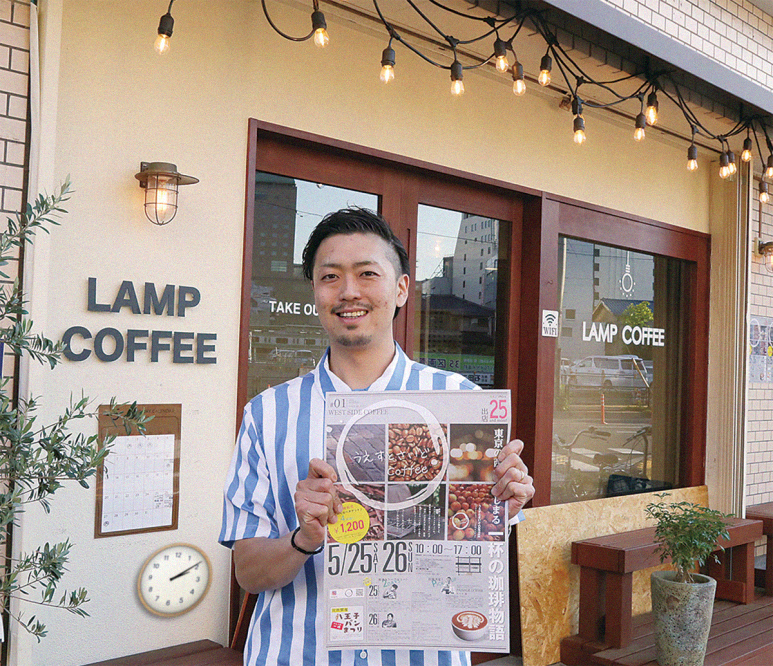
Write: 2 h 09 min
